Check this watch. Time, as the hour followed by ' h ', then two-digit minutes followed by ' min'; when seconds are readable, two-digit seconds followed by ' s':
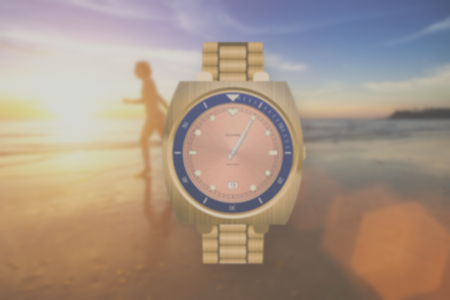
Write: 1 h 05 min
